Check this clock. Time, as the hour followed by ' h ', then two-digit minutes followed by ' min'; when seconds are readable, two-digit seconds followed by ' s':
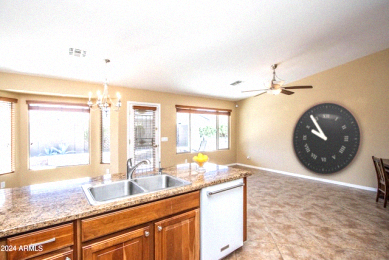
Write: 9 h 54 min
